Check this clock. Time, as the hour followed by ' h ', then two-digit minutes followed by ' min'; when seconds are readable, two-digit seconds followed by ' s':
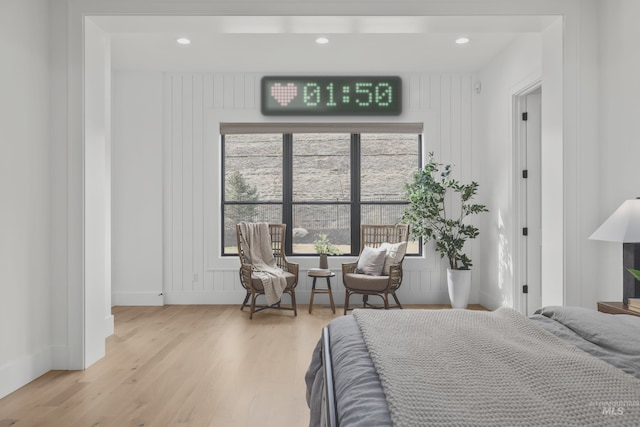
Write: 1 h 50 min
